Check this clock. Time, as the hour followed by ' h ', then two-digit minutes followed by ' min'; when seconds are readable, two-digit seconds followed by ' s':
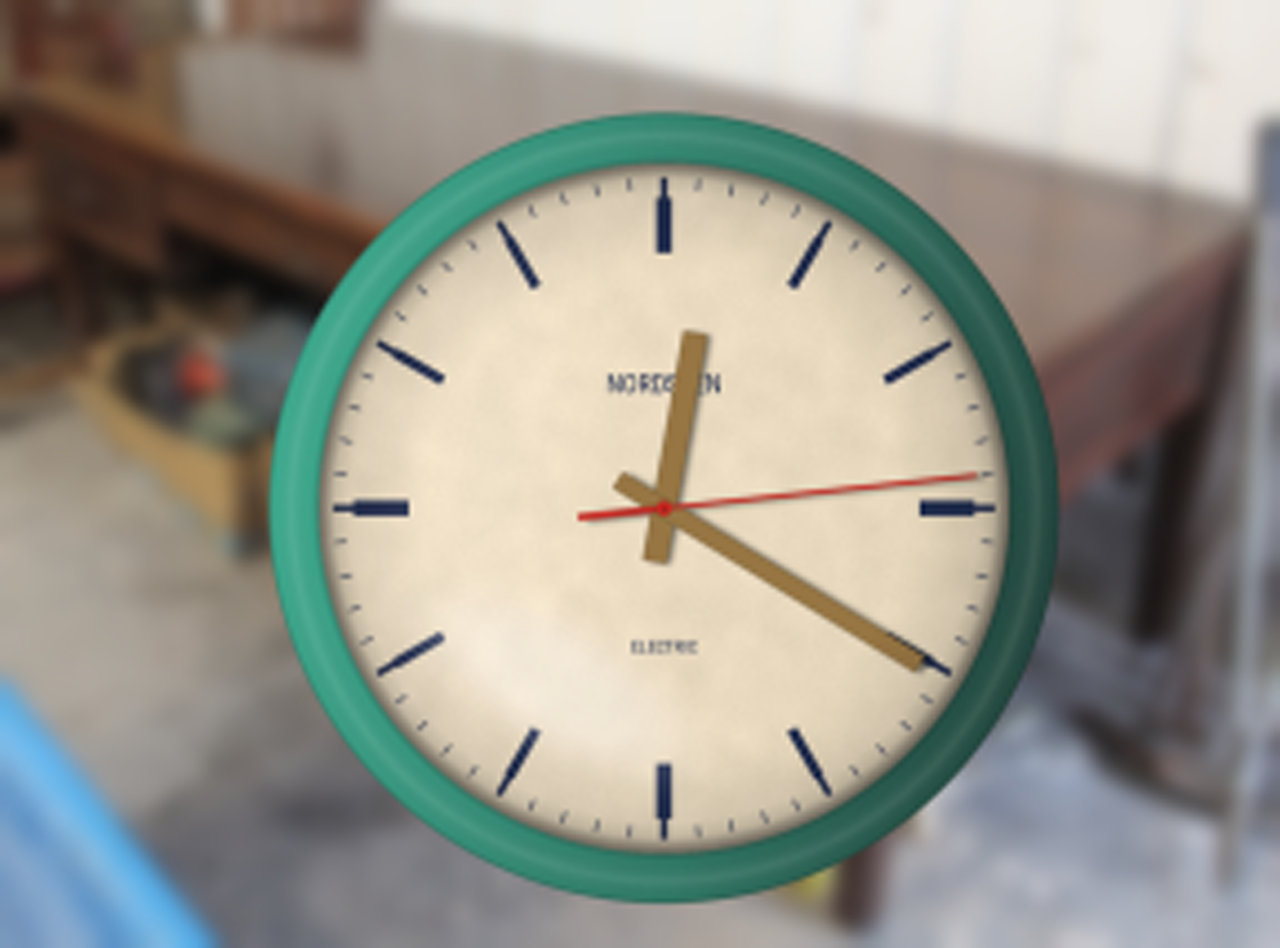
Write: 12 h 20 min 14 s
